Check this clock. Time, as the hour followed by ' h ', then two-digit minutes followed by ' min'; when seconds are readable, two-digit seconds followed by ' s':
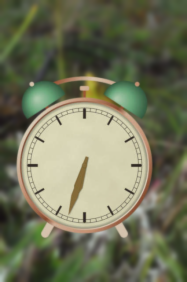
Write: 6 h 33 min
